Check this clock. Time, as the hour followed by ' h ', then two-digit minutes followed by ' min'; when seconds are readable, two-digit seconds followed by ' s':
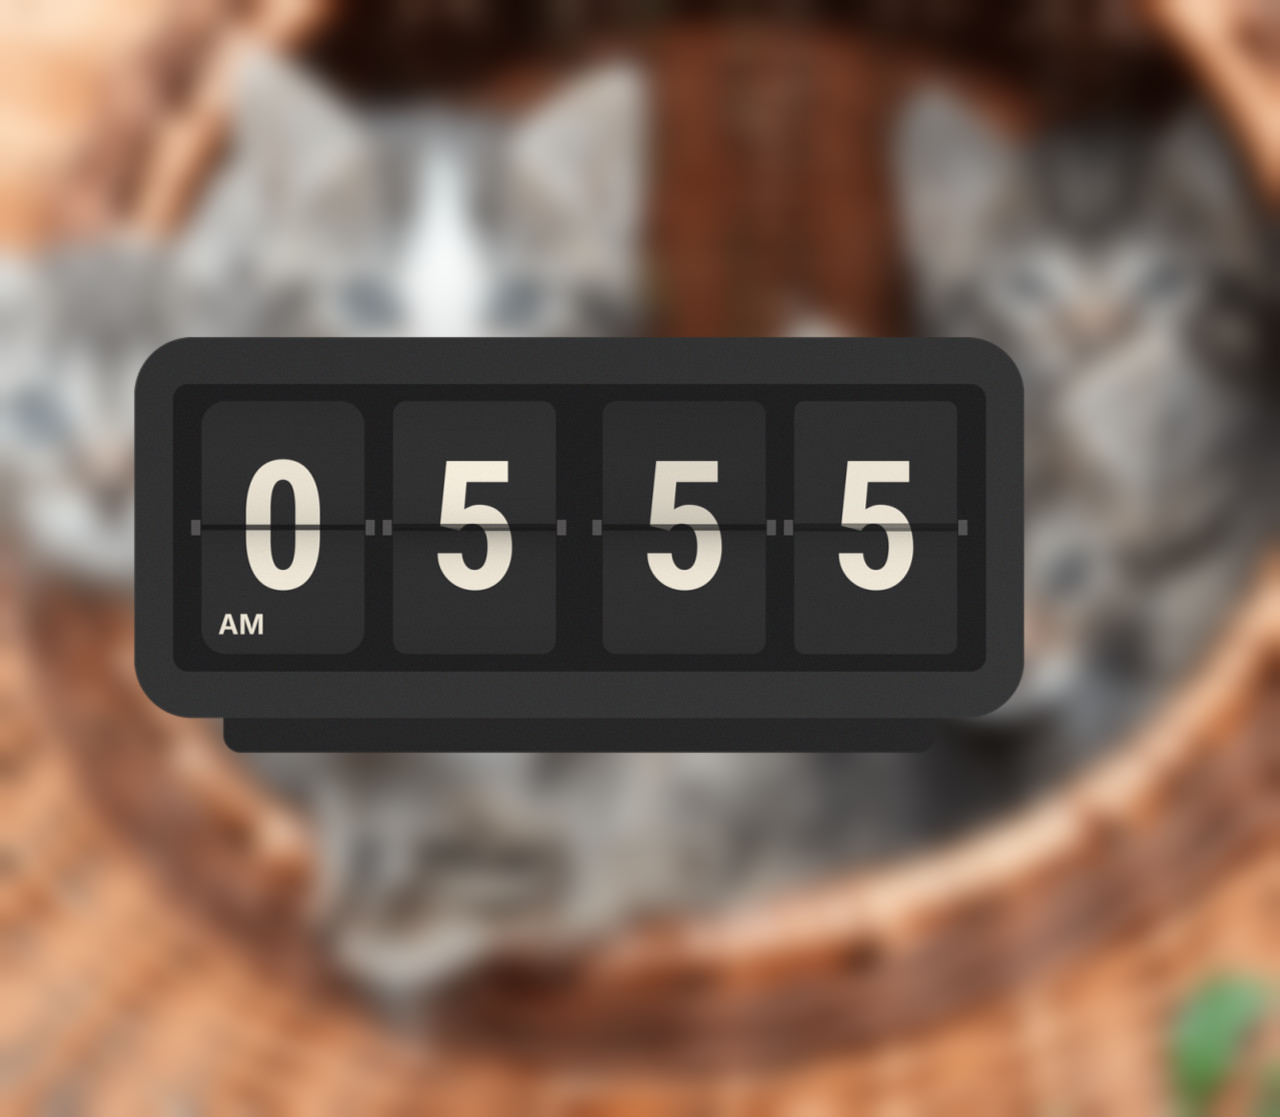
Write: 5 h 55 min
